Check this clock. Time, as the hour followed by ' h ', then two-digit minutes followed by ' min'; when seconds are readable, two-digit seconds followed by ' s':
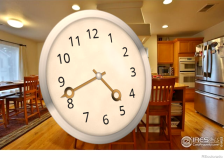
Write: 4 h 42 min
